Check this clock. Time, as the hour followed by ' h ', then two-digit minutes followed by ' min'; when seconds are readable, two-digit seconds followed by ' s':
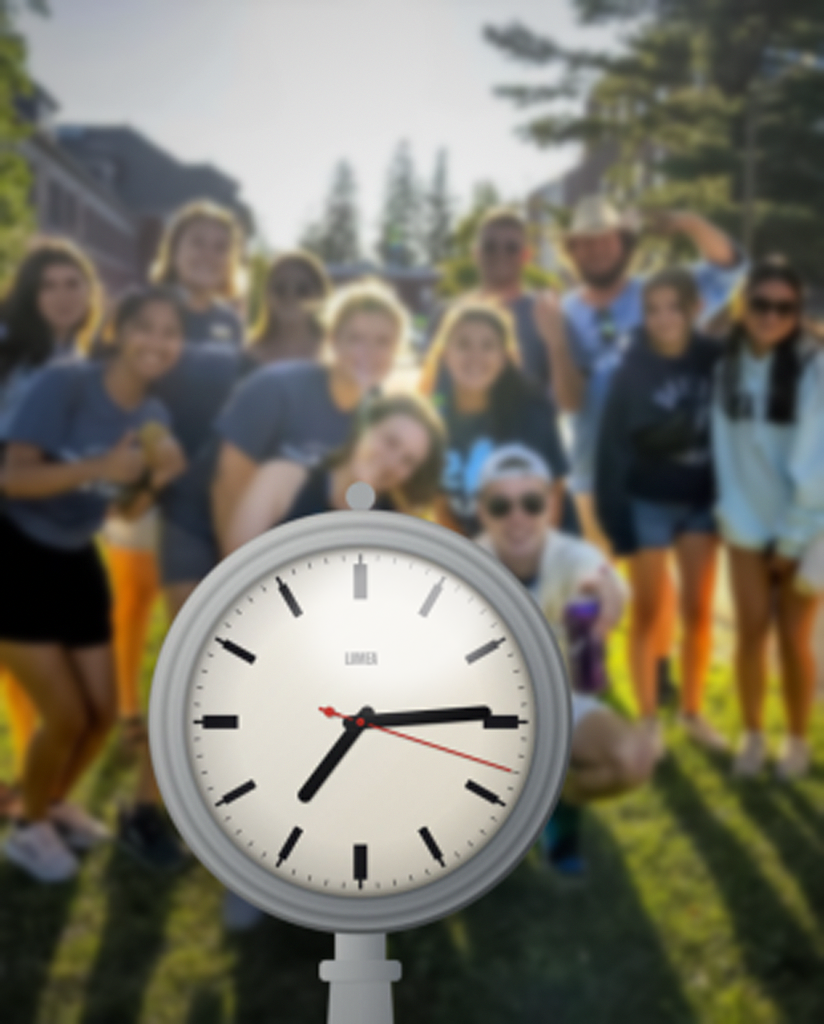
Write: 7 h 14 min 18 s
